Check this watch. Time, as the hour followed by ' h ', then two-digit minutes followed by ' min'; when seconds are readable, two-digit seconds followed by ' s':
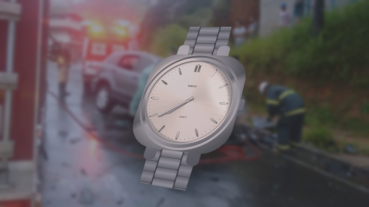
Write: 7 h 39 min
